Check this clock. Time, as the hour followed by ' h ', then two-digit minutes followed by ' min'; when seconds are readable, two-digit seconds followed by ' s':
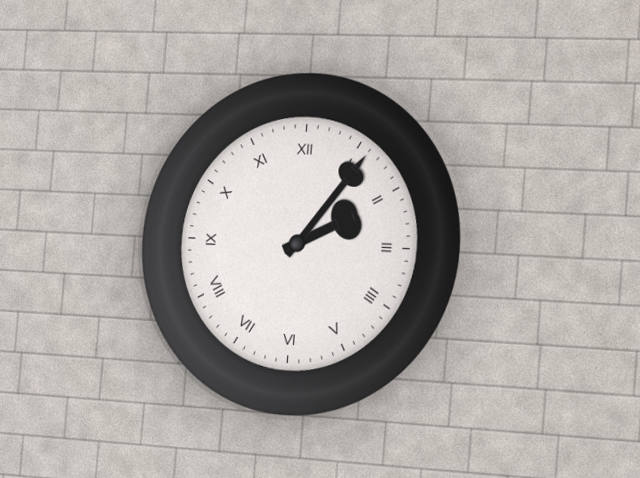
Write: 2 h 06 min
